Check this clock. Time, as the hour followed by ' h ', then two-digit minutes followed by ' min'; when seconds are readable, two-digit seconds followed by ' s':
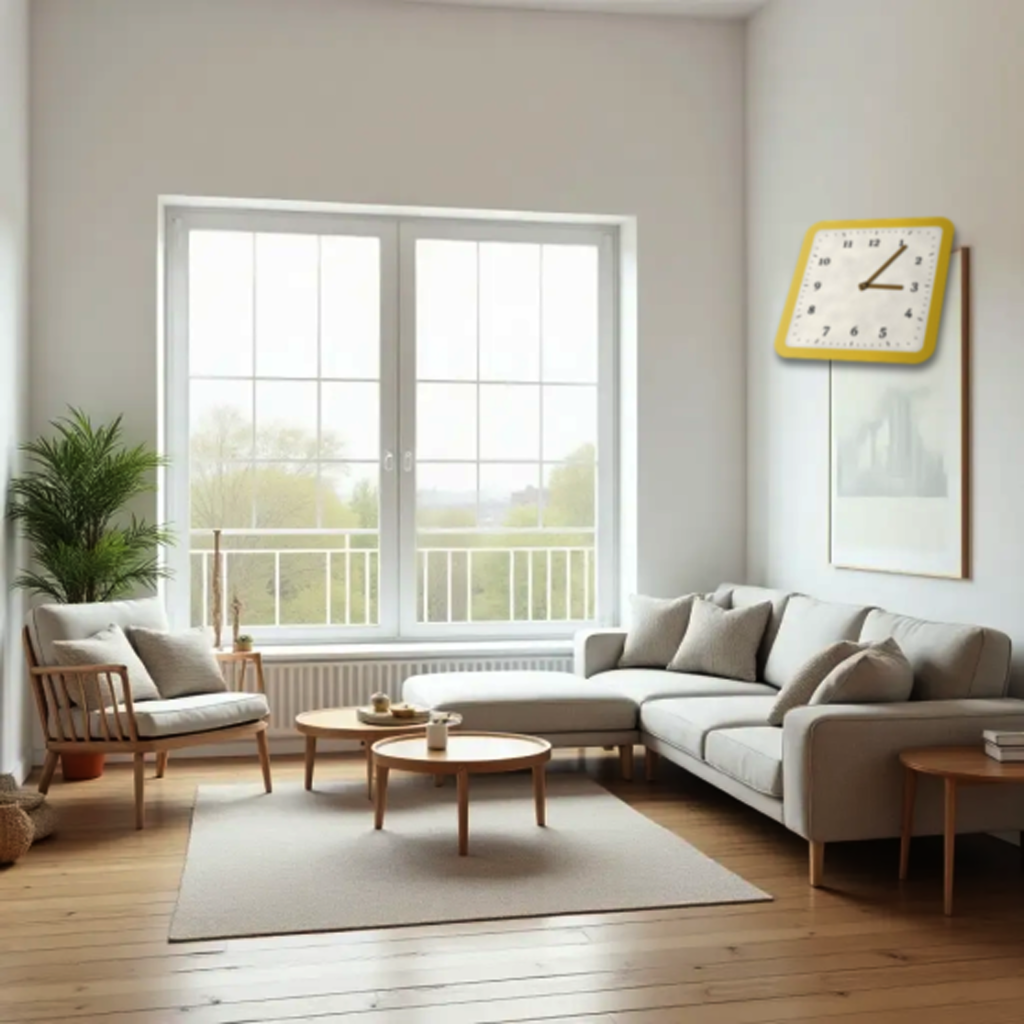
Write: 3 h 06 min
